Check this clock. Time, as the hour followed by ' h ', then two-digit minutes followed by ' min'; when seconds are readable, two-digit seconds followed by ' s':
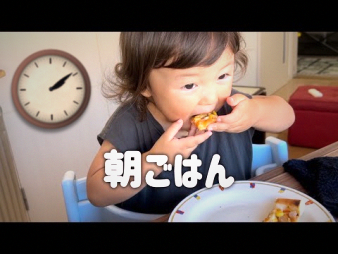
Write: 2 h 09 min
